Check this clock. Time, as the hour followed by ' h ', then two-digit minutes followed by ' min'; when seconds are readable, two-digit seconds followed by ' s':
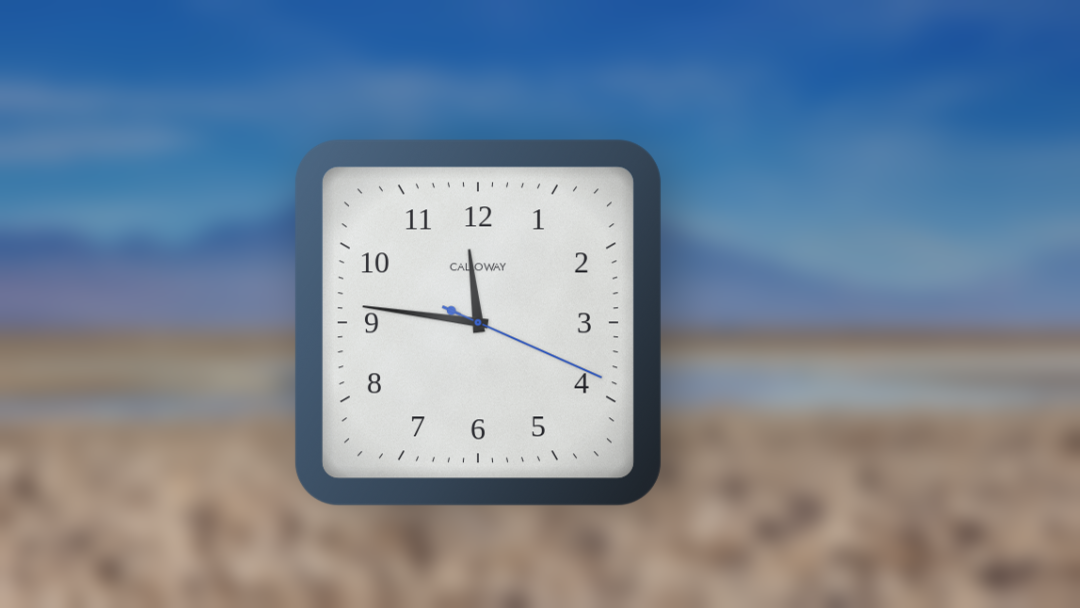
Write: 11 h 46 min 19 s
